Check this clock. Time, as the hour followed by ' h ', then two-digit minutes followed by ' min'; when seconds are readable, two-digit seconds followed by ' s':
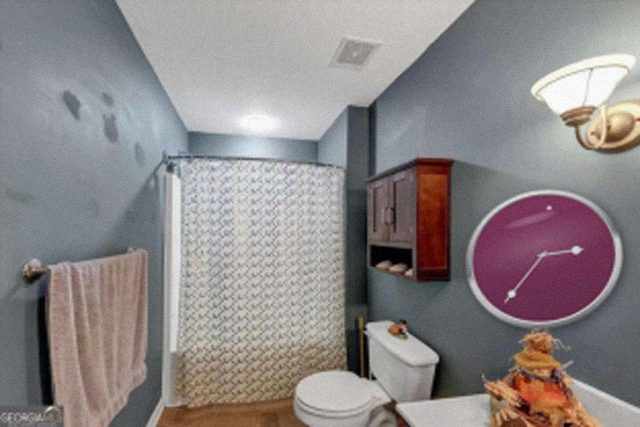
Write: 2 h 35 min
